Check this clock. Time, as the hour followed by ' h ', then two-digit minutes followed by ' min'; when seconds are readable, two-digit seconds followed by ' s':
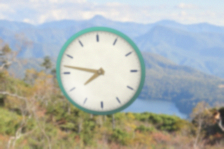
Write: 7 h 47 min
